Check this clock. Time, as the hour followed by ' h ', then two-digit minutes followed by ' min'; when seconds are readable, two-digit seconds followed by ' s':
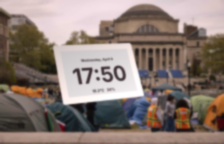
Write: 17 h 50 min
